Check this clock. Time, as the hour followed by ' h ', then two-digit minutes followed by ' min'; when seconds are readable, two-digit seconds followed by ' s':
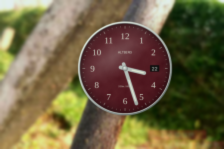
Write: 3 h 27 min
